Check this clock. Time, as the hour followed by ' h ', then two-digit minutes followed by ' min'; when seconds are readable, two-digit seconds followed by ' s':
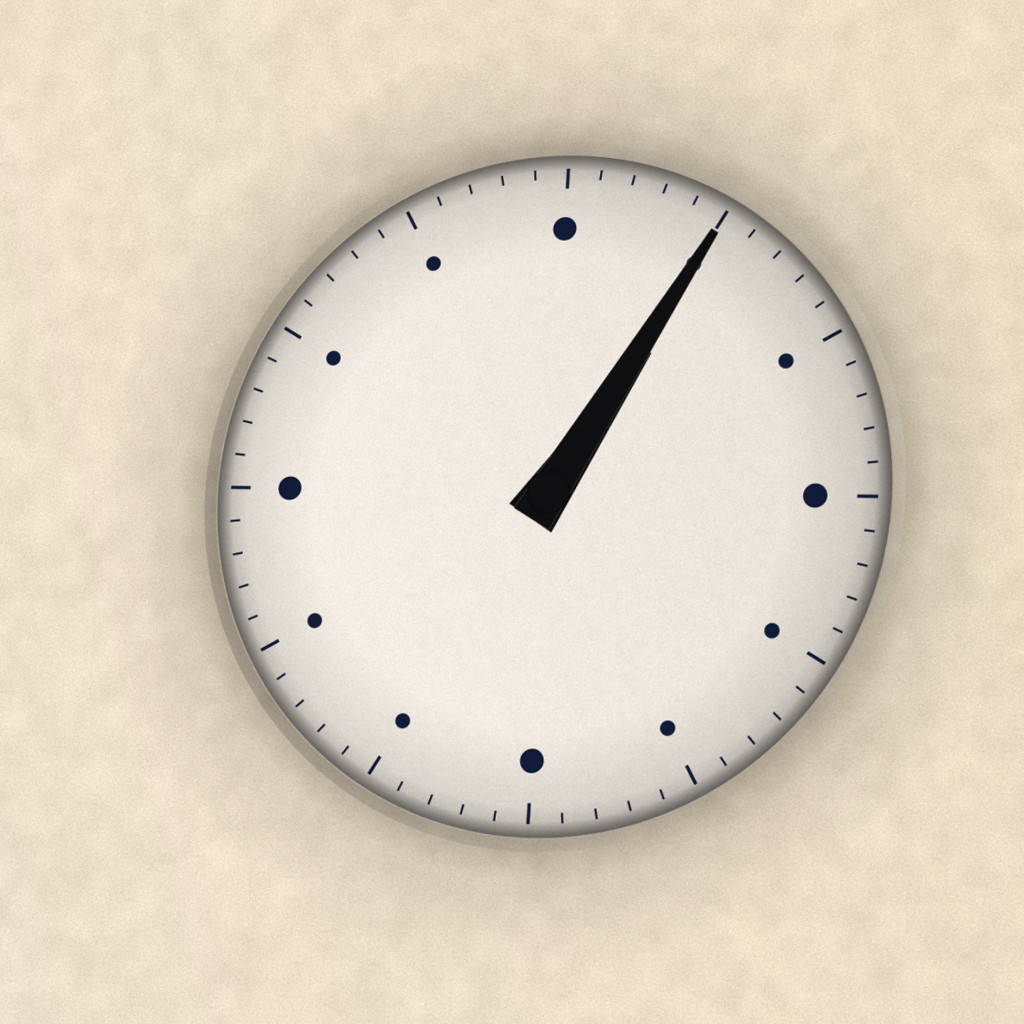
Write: 1 h 05 min
